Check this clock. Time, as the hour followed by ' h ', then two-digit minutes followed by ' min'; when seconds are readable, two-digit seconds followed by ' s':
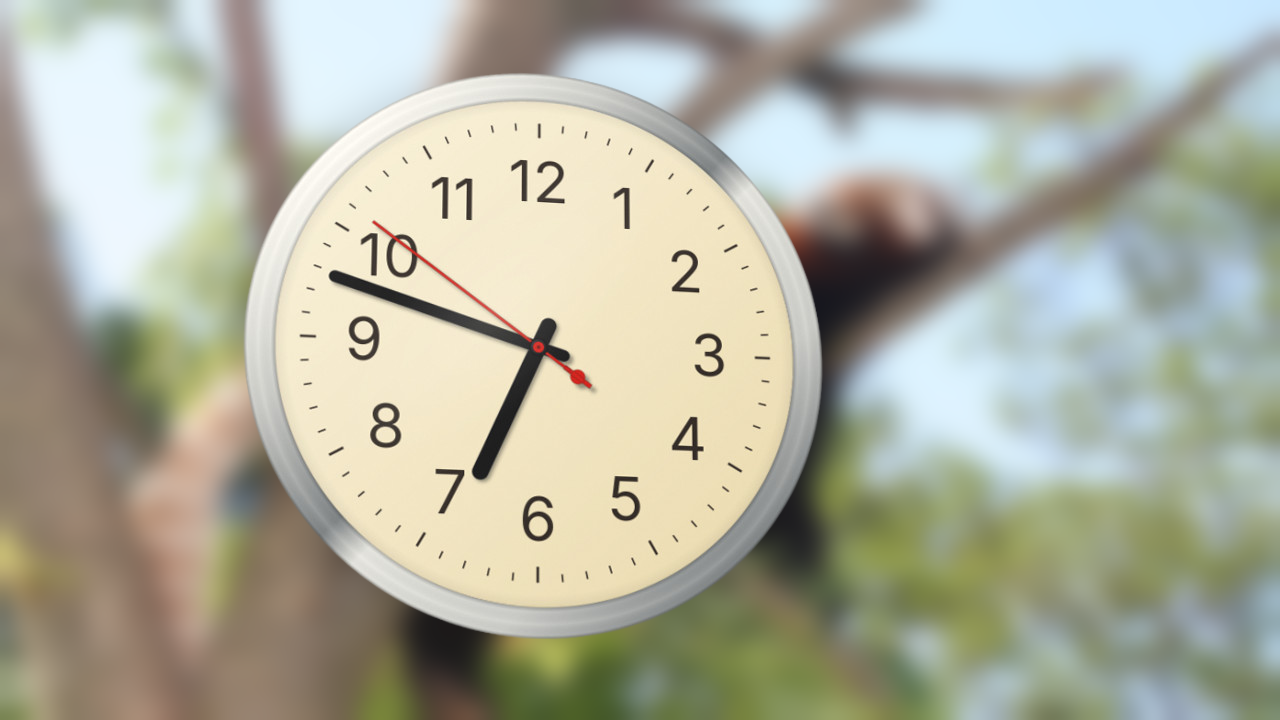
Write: 6 h 47 min 51 s
